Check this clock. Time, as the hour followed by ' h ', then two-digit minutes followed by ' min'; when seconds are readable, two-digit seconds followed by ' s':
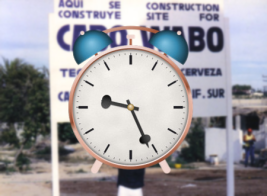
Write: 9 h 26 min
